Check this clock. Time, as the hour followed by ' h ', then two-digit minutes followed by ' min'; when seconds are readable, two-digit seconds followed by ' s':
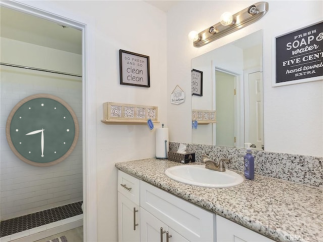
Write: 8 h 30 min
